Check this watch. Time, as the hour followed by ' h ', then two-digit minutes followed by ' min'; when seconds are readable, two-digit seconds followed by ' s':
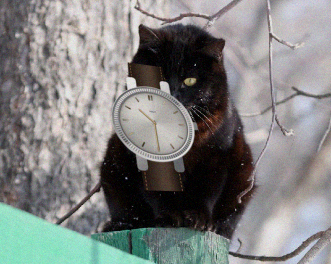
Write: 10 h 30 min
